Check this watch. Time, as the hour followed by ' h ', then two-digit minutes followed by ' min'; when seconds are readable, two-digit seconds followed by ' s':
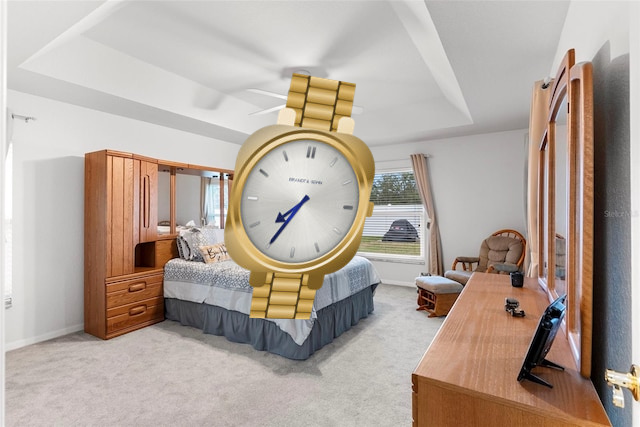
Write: 7 h 35 min
